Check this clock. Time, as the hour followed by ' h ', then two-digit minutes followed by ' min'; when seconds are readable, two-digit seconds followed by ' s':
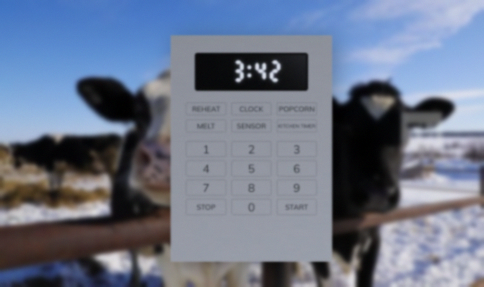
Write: 3 h 42 min
